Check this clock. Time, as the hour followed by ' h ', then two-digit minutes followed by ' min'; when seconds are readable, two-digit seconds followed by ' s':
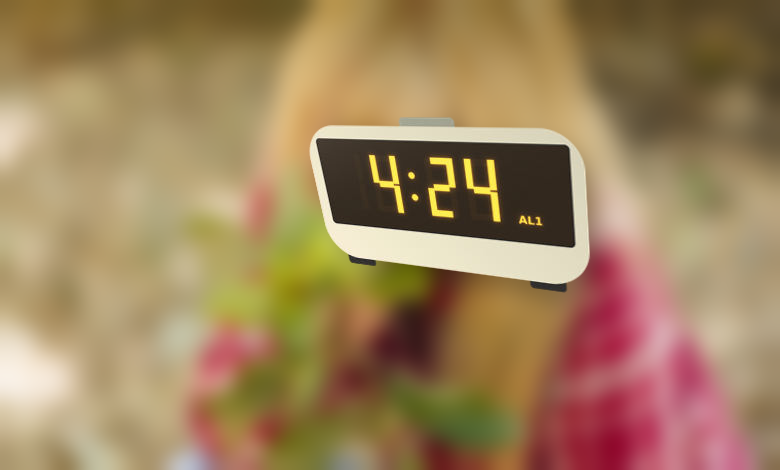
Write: 4 h 24 min
